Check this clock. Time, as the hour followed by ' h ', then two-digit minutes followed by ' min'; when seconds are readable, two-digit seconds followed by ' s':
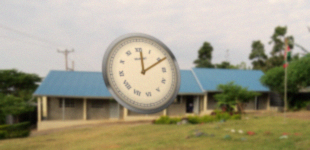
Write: 12 h 11 min
